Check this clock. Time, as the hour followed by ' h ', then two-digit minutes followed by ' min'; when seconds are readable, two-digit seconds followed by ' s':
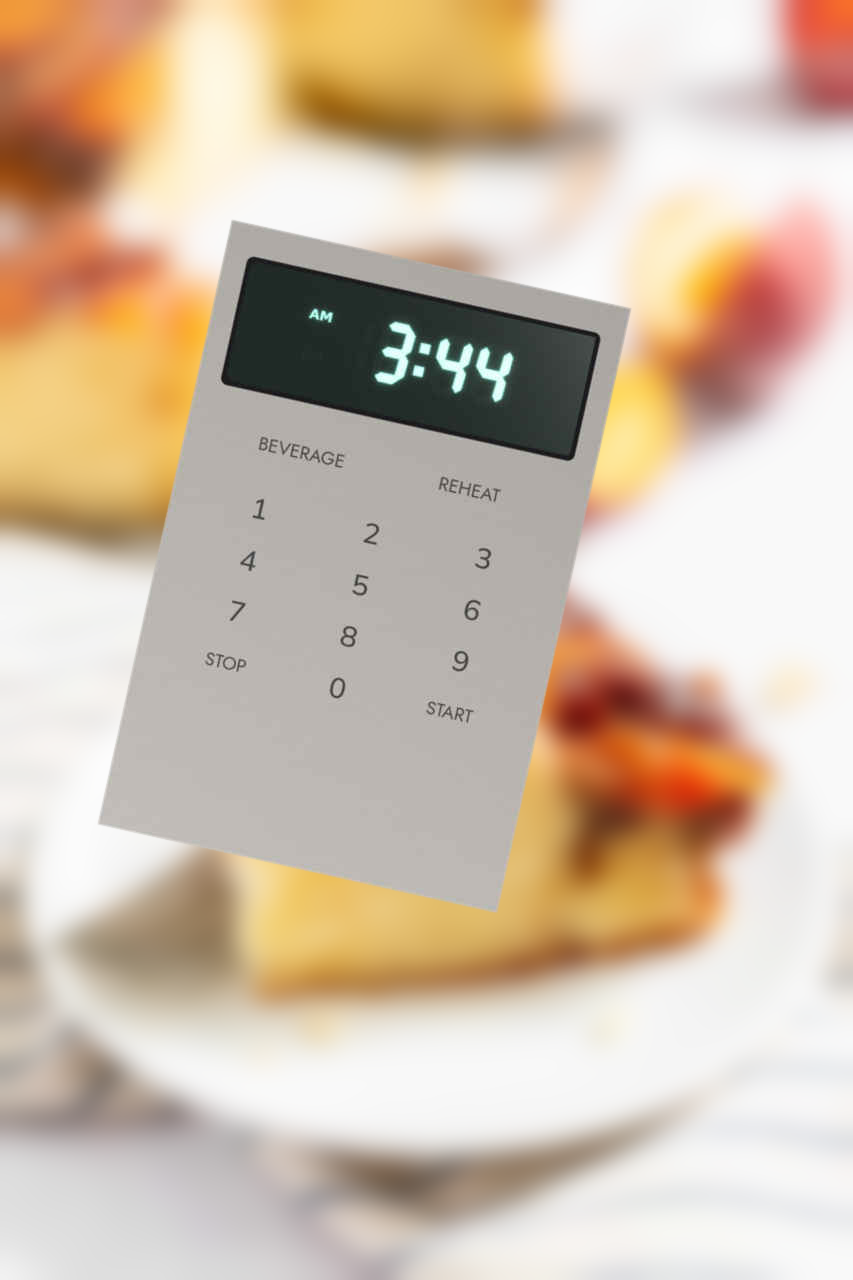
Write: 3 h 44 min
